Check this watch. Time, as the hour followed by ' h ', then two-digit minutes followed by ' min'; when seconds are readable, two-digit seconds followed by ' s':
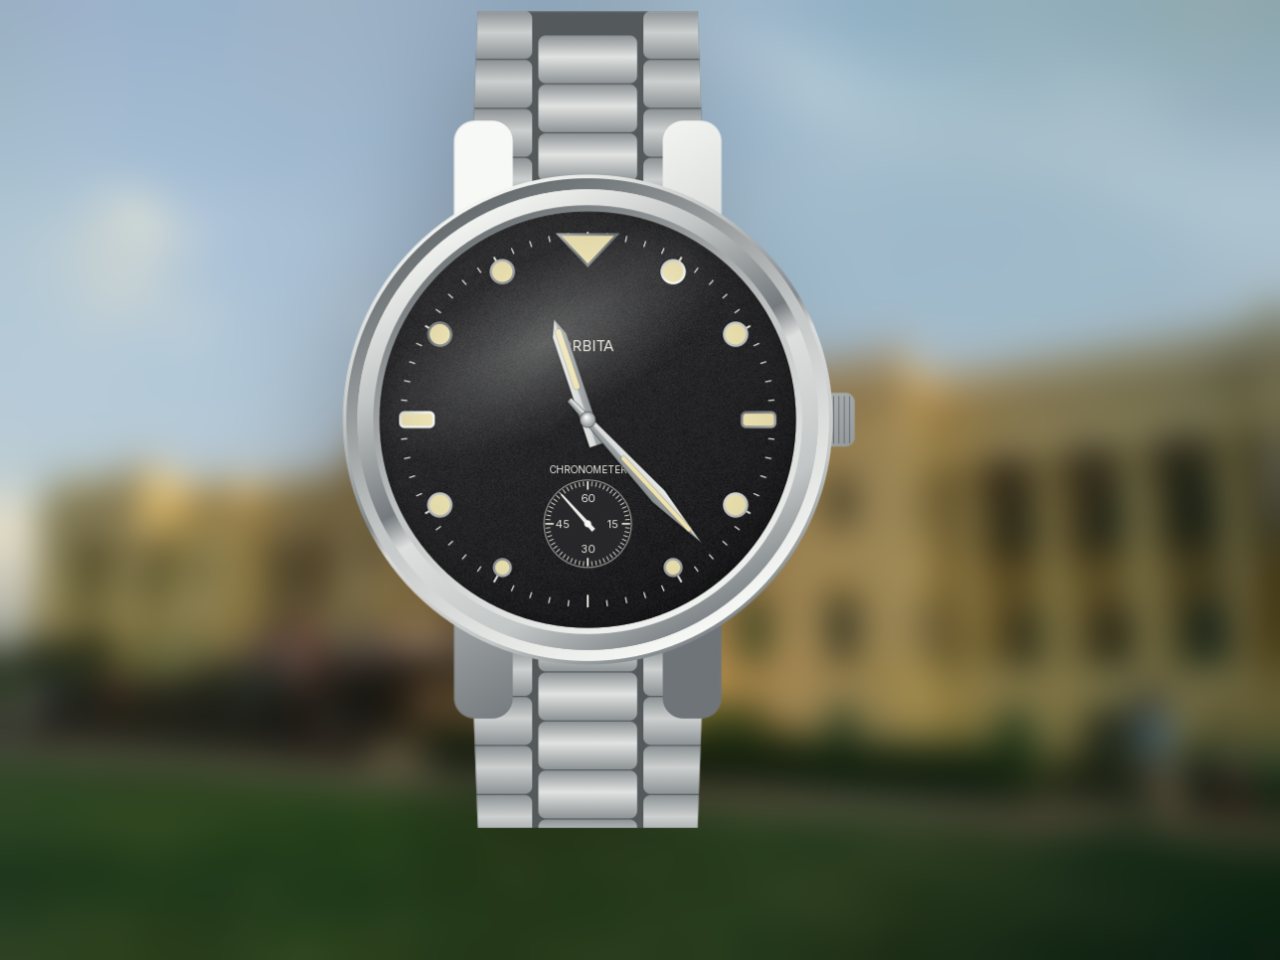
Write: 11 h 22 min 53 s
